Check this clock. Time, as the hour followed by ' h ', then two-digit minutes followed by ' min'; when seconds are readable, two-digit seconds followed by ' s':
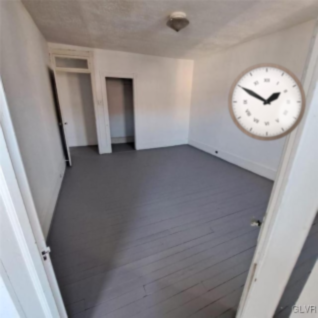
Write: 1 h 50 min
